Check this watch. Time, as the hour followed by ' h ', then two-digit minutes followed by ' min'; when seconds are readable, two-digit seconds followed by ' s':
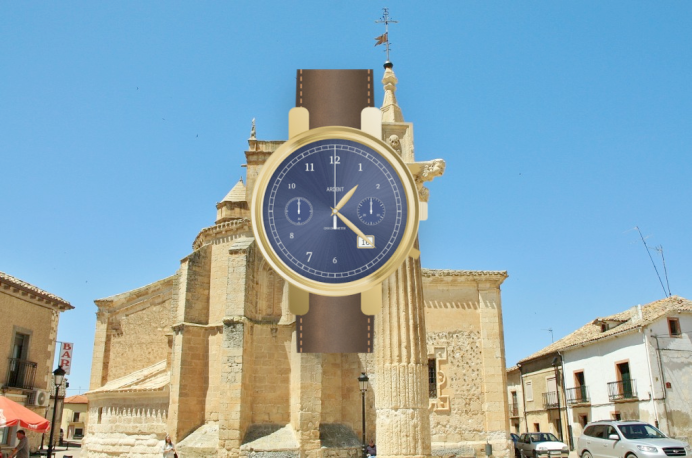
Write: 1 h 22 min
